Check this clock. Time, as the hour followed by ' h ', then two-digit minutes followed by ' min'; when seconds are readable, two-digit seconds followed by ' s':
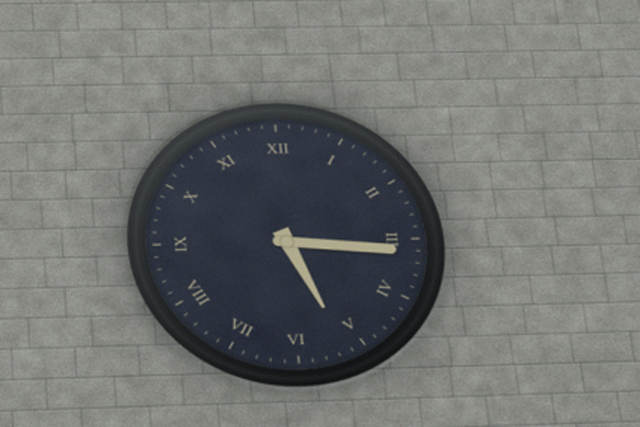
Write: 5 h 16 min
